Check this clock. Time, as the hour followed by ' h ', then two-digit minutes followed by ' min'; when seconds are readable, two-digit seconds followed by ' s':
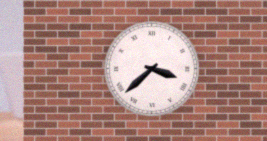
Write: 3 h 38 min
